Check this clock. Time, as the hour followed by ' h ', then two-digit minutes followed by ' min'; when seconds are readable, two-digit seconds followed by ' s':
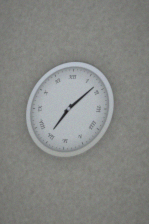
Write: 7 h 08 min
